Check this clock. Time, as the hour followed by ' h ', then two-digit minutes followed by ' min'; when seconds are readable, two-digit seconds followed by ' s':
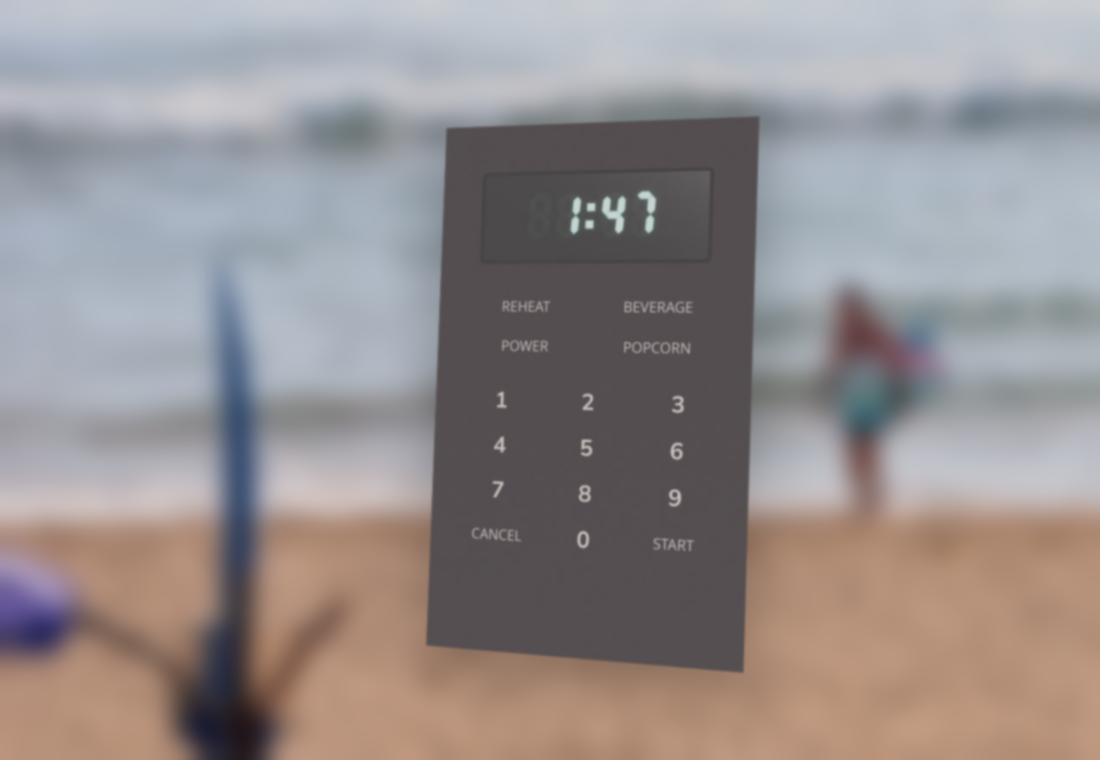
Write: 1 h 47 min
